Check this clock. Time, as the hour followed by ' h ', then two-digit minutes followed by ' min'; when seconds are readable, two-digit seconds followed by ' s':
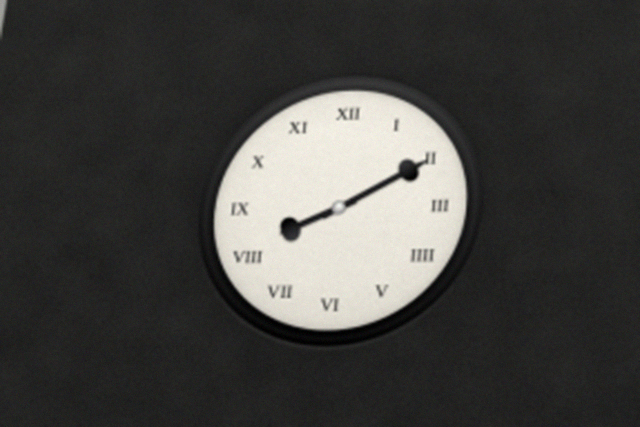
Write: 8 h 10 min
